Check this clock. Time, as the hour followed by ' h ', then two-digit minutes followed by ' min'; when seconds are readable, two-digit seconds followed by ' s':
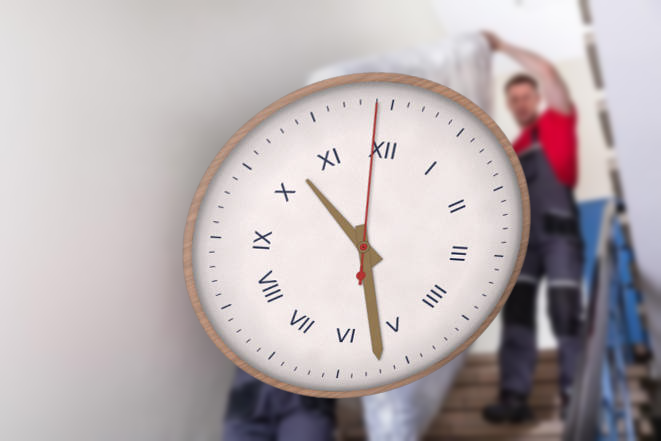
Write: 10 h 26 min 59 s
